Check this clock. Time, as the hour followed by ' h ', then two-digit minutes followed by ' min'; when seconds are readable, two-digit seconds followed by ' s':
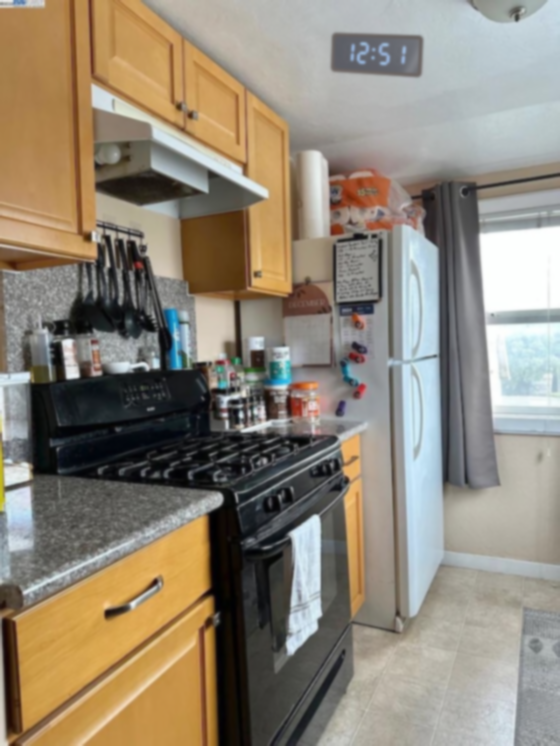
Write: 12 h 51 min
